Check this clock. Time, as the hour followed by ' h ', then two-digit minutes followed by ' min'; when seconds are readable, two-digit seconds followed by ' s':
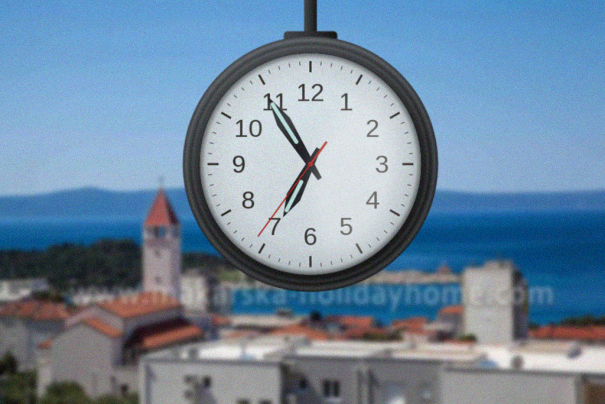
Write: 6 h 54 min 36 s
